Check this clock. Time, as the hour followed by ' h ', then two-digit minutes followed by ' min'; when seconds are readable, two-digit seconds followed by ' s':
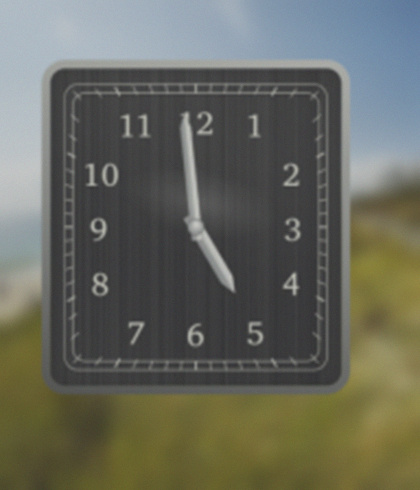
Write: 4 h 59 min
